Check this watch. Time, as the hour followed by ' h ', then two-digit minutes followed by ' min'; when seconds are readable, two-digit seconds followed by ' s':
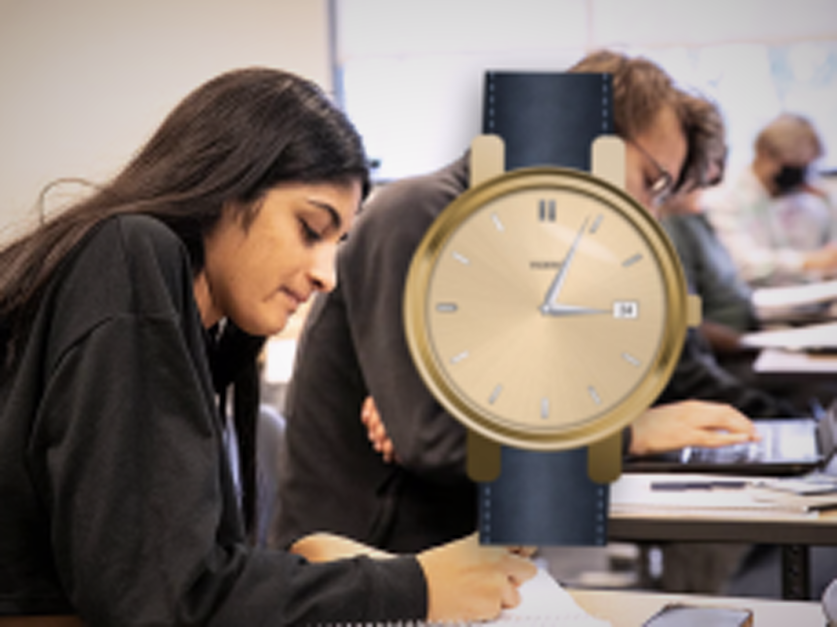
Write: 3 h 04 min
